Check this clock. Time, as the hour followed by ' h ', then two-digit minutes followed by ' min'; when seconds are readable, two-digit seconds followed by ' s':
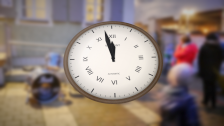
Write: 11 h 58 min
